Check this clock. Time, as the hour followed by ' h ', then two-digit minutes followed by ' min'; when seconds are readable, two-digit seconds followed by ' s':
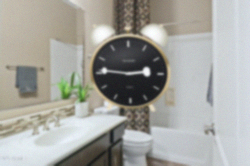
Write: 2 h 46 min
